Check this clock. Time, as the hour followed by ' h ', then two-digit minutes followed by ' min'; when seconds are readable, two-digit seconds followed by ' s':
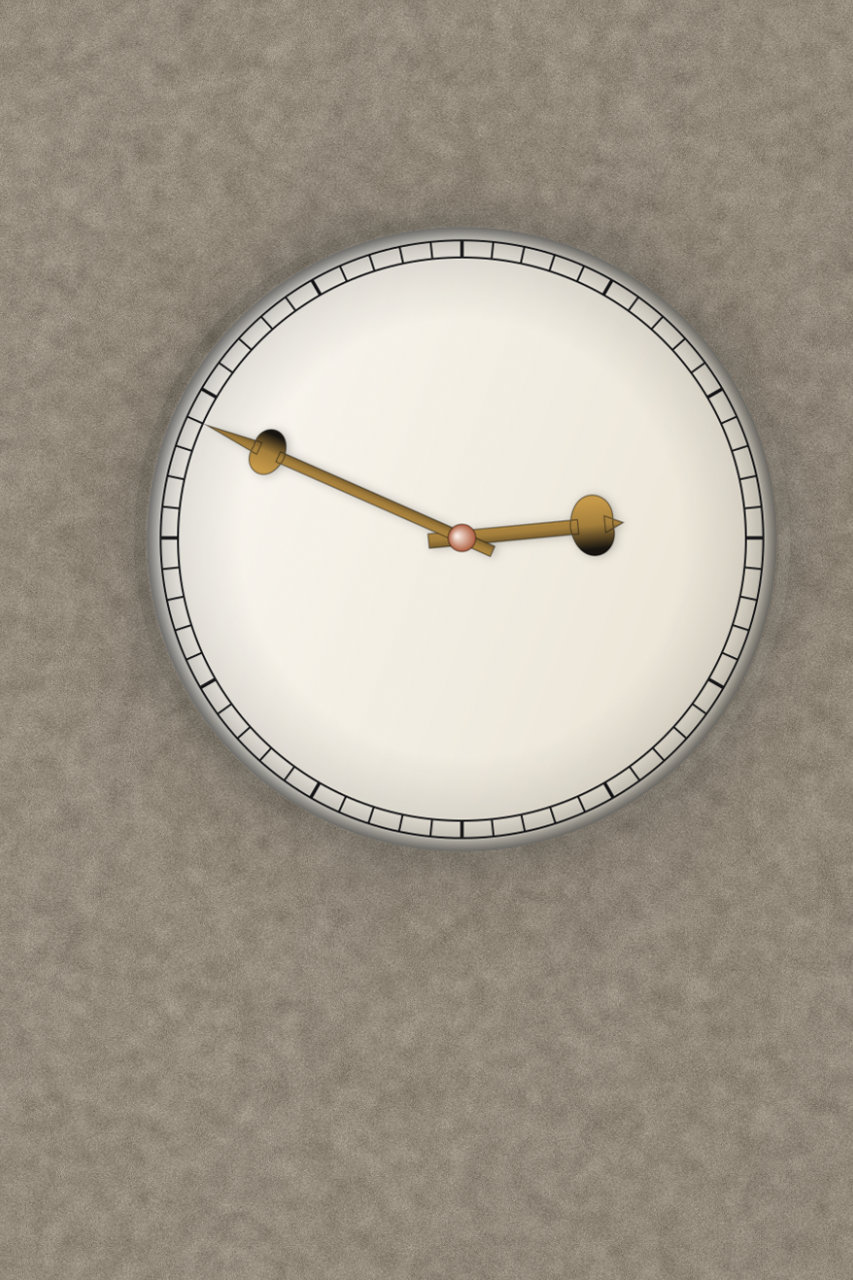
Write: 2 h 49 min
